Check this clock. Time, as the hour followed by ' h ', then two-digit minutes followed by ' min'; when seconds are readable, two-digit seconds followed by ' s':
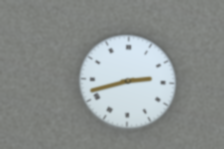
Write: 2 h 42 min
